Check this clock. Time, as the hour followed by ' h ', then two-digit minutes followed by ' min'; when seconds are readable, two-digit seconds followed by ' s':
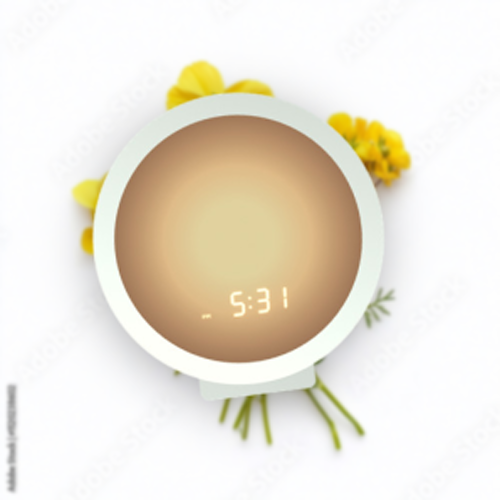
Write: 5 h 31 min
